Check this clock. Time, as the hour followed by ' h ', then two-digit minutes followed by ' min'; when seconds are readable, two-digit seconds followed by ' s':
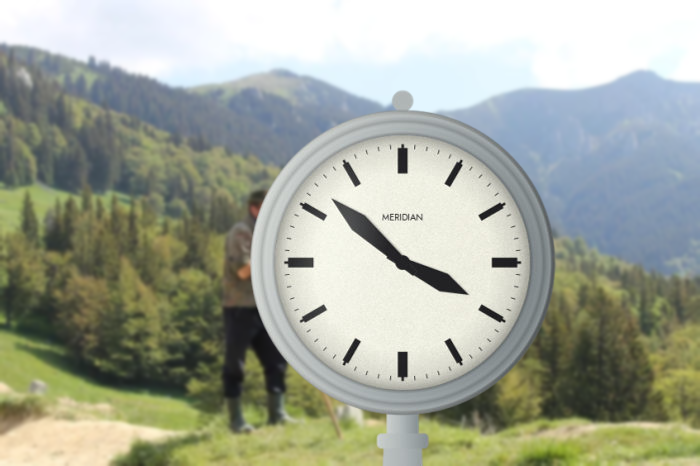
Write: 3 h 52 min
